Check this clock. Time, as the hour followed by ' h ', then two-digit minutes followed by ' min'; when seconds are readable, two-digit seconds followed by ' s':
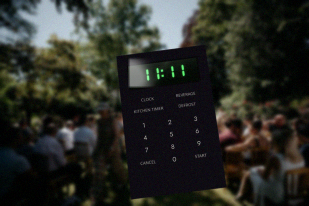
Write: 11 h 11 min
